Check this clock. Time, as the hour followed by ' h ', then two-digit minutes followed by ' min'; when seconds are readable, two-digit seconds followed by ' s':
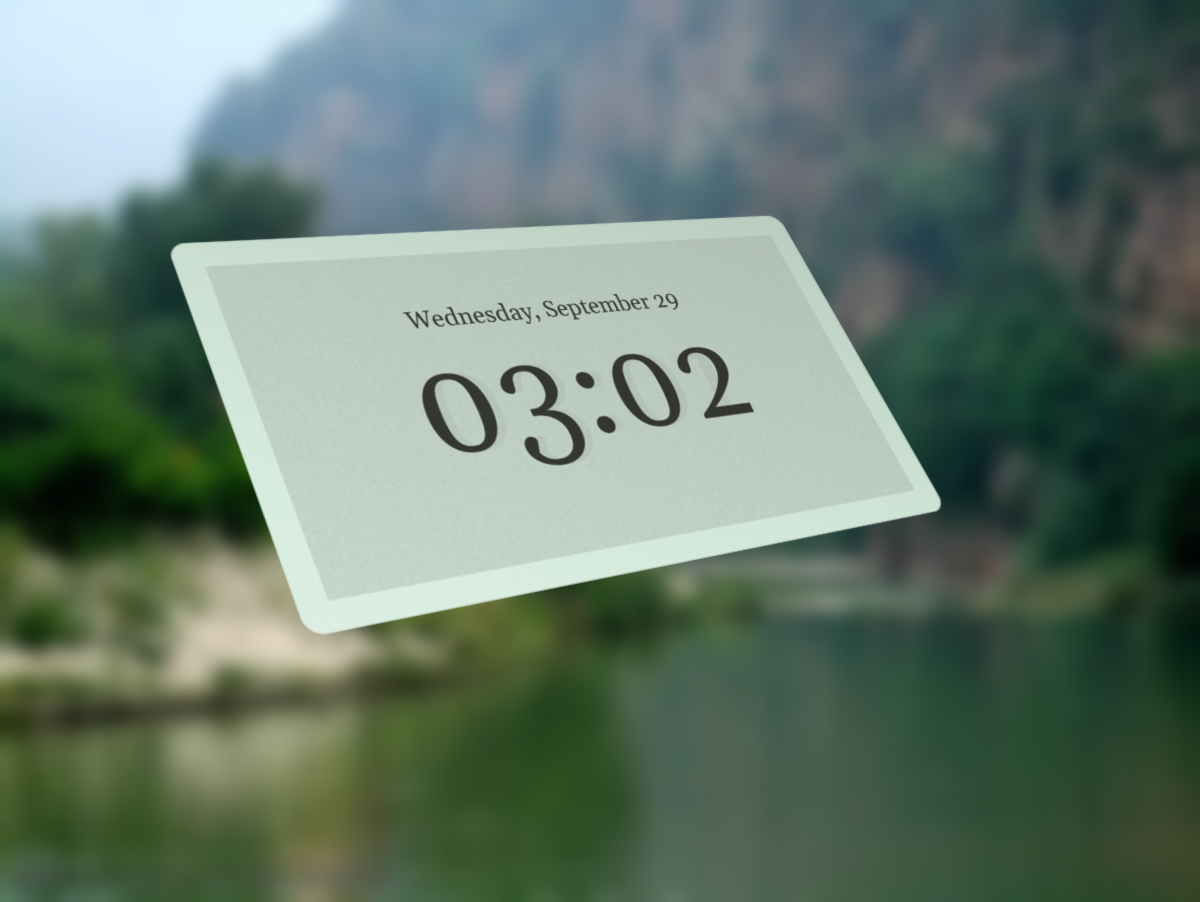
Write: 3 h 02 min
